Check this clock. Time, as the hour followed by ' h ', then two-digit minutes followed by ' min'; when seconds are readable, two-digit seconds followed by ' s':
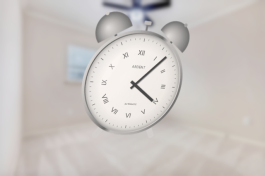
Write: 4 h 07 min
